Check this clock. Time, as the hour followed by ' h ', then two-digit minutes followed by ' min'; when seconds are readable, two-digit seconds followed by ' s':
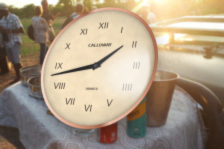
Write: 1 h 43 min
